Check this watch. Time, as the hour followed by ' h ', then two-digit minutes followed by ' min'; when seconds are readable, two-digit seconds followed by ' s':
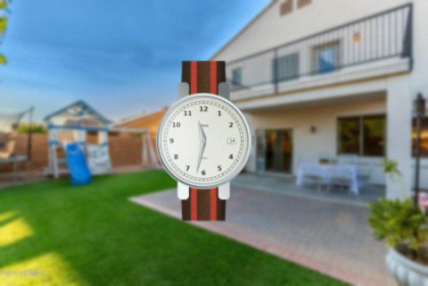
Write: 11 h 32 min
